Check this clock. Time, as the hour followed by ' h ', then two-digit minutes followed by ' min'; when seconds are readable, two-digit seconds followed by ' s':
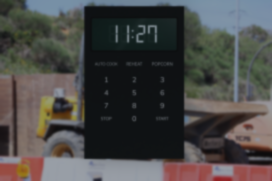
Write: 11 h 27 min
